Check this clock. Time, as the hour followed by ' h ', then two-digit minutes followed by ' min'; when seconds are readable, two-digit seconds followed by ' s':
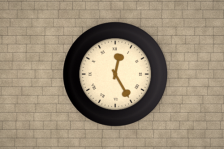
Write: 12 h 25 min
